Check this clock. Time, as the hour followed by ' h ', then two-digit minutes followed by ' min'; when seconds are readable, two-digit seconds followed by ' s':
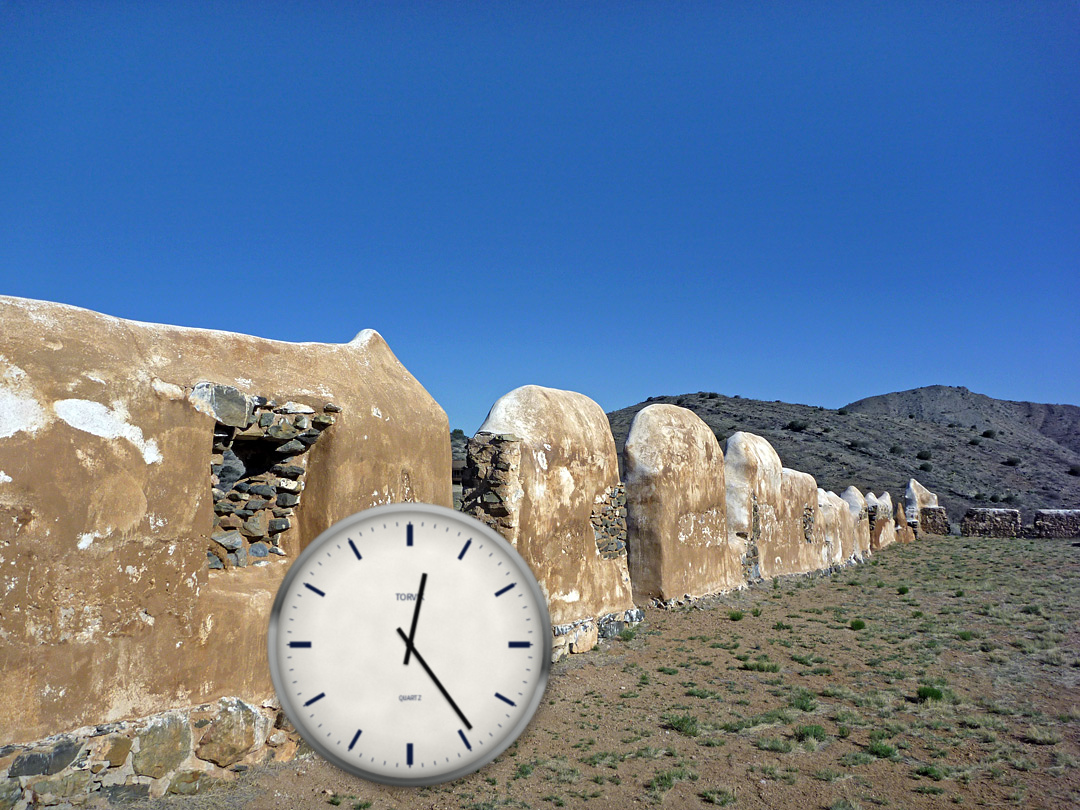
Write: 12 h 24 min
